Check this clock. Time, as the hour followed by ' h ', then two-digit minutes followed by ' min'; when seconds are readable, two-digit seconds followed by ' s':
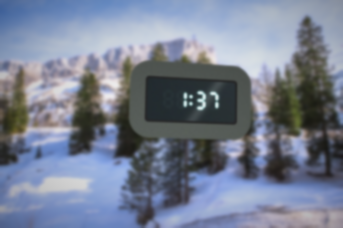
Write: 1 h 37 min
